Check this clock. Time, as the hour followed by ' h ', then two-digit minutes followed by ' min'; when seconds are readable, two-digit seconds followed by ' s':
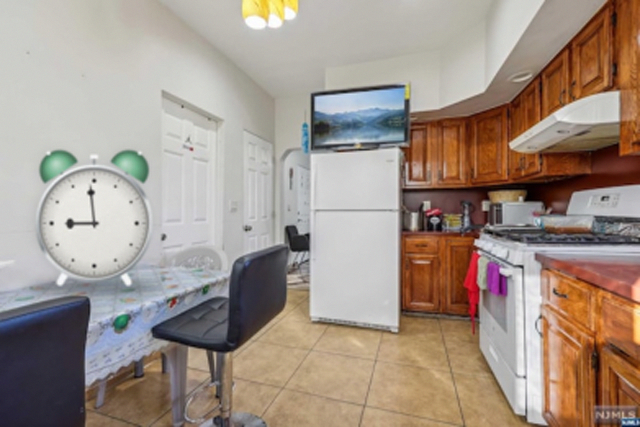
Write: 8 h 59 min
